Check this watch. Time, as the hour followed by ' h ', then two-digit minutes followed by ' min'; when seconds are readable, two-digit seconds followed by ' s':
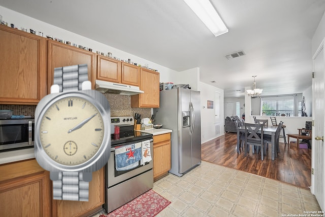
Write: 2 h 10 min
